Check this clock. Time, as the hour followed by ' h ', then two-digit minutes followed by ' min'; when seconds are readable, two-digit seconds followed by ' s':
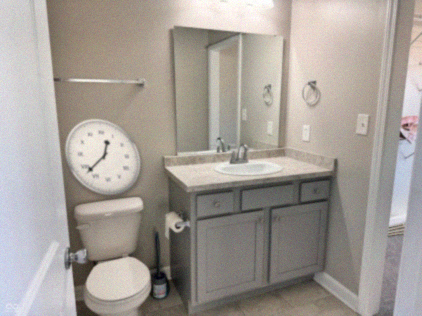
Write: 12 h 38 min
